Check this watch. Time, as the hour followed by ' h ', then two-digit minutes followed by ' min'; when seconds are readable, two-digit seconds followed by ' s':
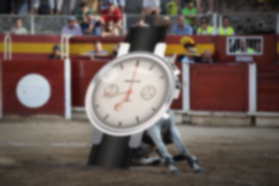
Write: 6 h 43 min
